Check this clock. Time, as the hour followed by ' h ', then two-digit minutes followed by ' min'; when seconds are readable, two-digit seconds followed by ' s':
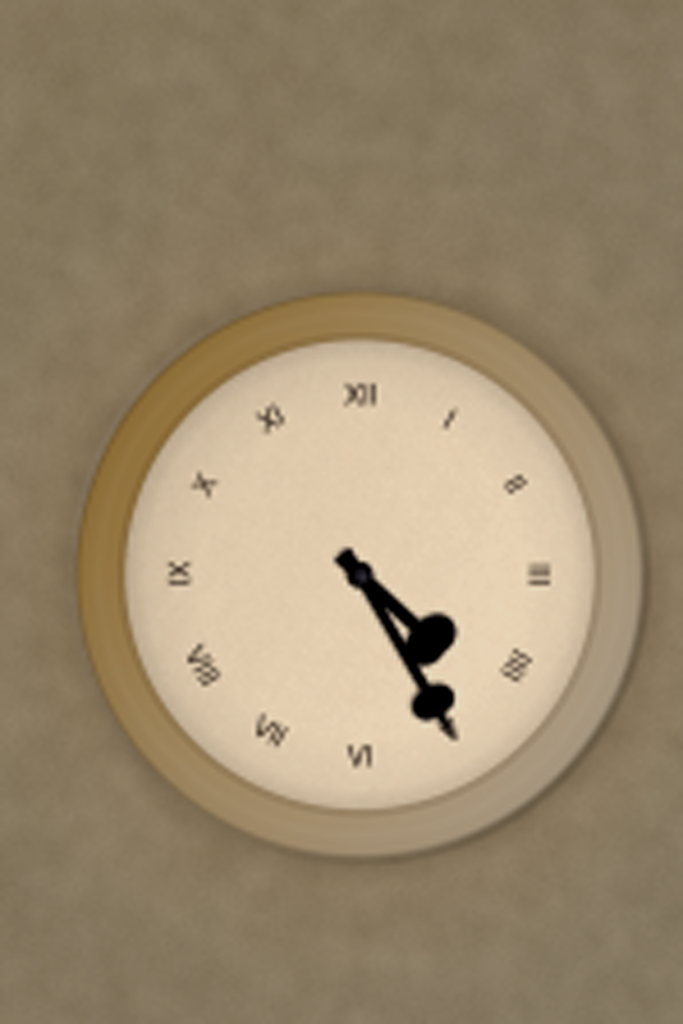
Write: 4 h 25 min
